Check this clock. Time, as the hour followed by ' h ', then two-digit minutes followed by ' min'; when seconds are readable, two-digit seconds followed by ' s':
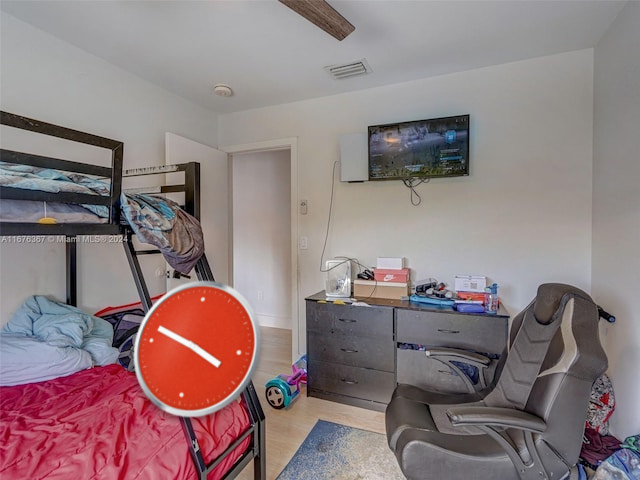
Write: 3 h 48 min
